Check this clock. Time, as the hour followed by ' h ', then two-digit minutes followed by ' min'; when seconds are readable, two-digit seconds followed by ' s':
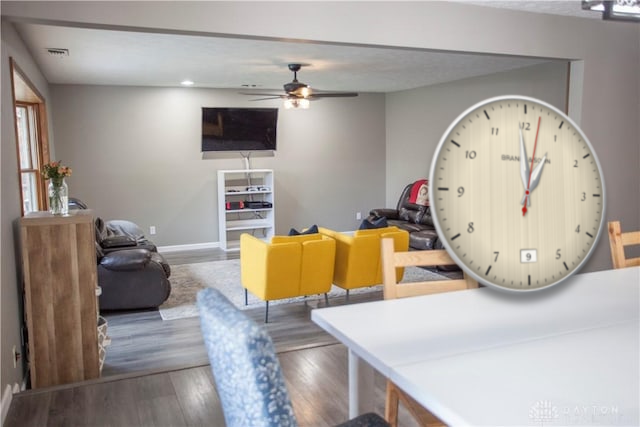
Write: 12 h 59 min 02 s
